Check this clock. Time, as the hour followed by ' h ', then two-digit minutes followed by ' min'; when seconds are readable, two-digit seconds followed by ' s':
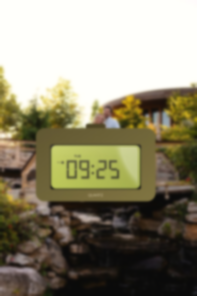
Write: 9 h 25 min
